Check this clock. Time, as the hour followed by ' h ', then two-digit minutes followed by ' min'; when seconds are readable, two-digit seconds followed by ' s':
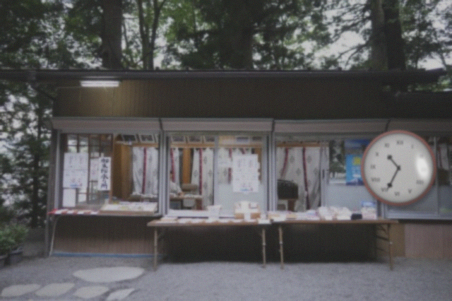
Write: 10 h 34 min
